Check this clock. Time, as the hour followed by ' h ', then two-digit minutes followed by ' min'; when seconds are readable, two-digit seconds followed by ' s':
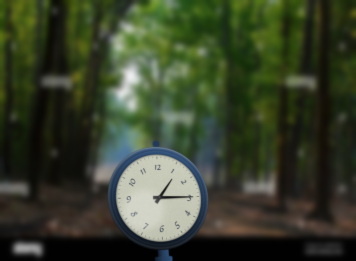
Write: 1 h 15 min
